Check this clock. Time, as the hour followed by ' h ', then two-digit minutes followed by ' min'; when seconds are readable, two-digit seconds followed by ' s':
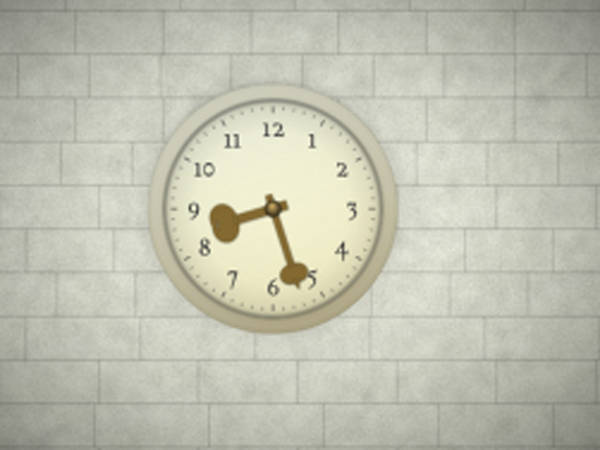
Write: 8 h 27 min
